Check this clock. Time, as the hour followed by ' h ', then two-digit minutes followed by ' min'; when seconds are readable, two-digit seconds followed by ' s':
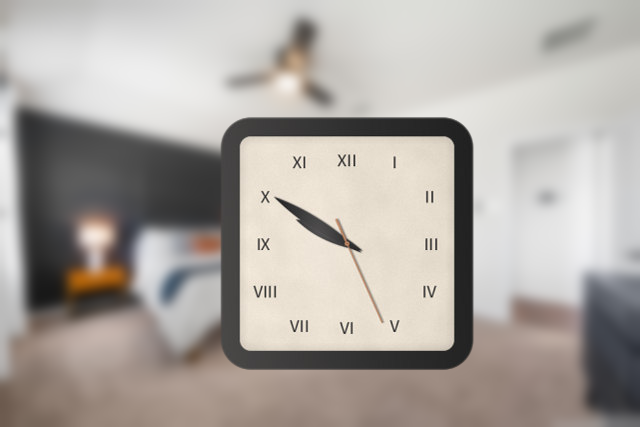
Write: 9 h 50 min 26 s
